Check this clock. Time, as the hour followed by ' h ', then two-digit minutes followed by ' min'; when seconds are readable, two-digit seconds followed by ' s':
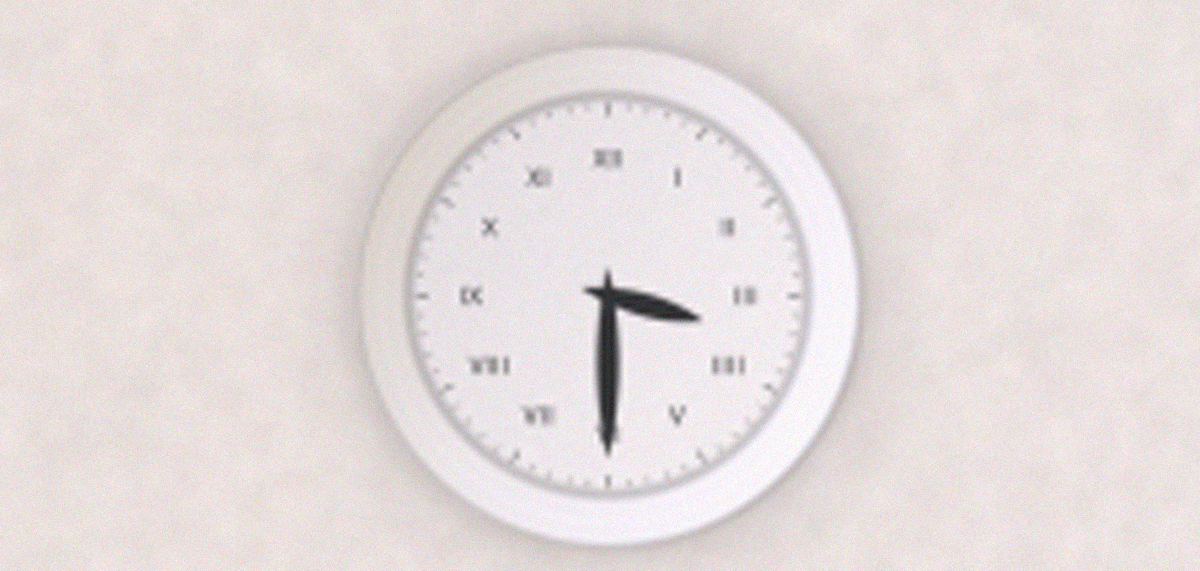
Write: 3 h 30 min
